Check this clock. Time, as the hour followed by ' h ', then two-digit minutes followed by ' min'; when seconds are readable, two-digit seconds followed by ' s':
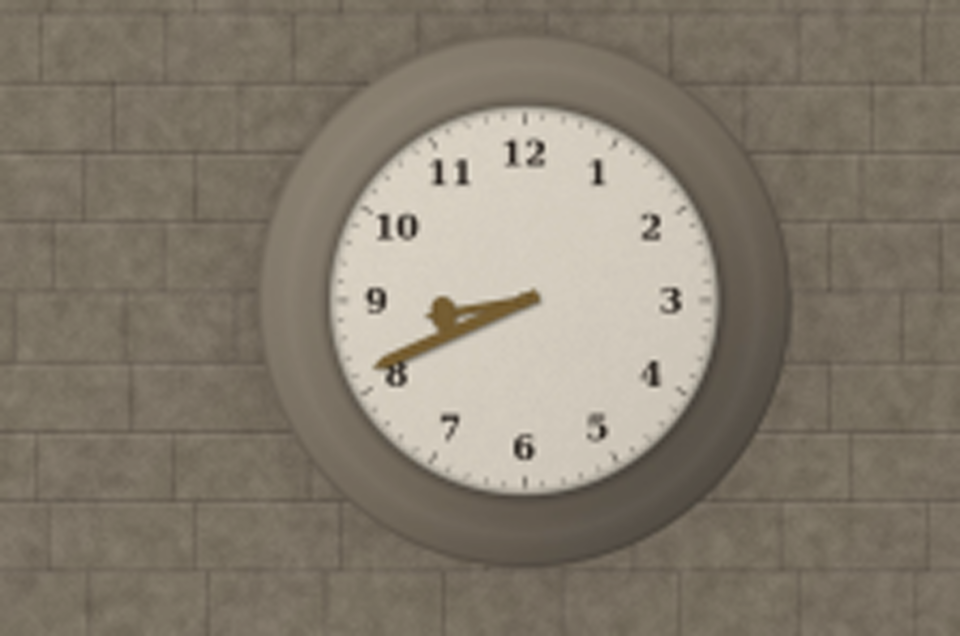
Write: 8 h 41 min
